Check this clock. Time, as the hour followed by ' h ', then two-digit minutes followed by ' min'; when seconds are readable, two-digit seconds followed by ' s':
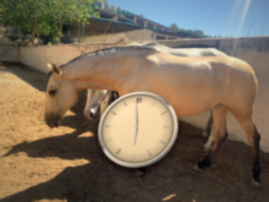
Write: 5 h 59 min
